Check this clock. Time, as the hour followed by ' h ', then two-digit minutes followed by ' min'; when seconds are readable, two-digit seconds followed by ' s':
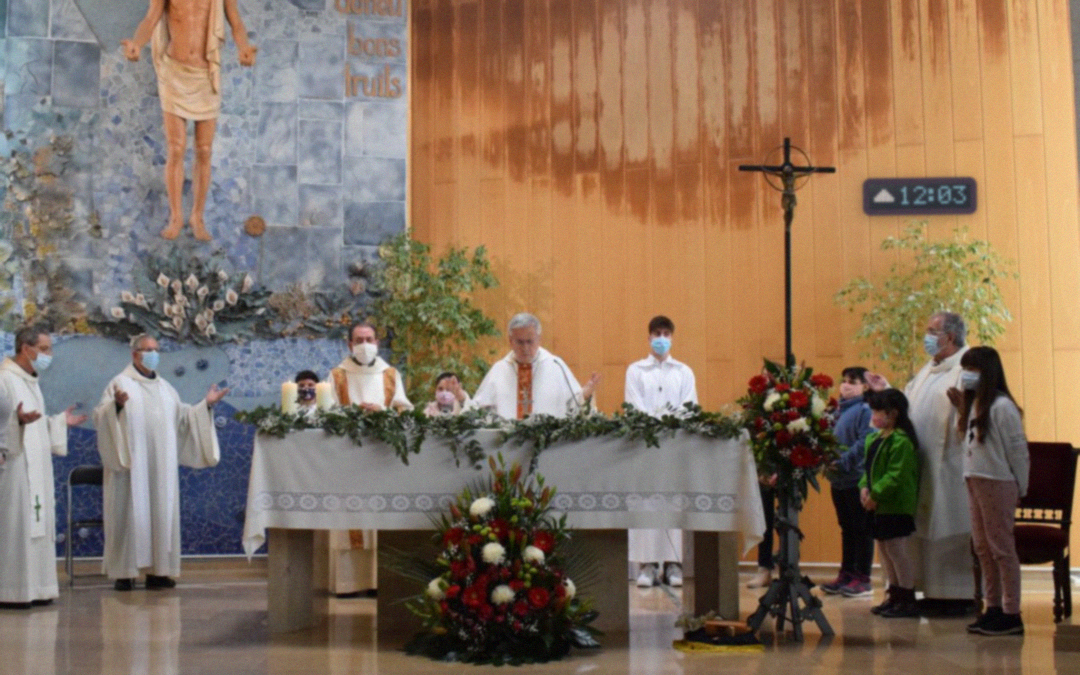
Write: 12 h 03 min
